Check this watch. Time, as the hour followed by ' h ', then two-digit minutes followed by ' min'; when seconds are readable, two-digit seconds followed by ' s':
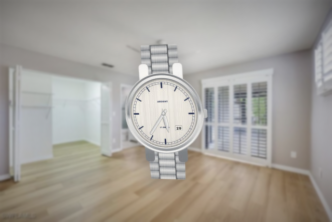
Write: 5 h 36 min
